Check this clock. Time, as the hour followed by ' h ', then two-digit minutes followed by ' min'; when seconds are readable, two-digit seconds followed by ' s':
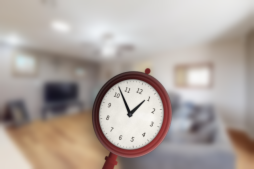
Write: 12 h 52 min
